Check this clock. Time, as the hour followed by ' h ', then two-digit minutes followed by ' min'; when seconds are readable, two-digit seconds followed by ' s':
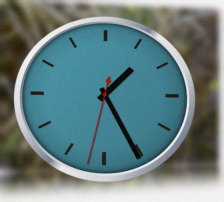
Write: 1 h 25 min 32 s
